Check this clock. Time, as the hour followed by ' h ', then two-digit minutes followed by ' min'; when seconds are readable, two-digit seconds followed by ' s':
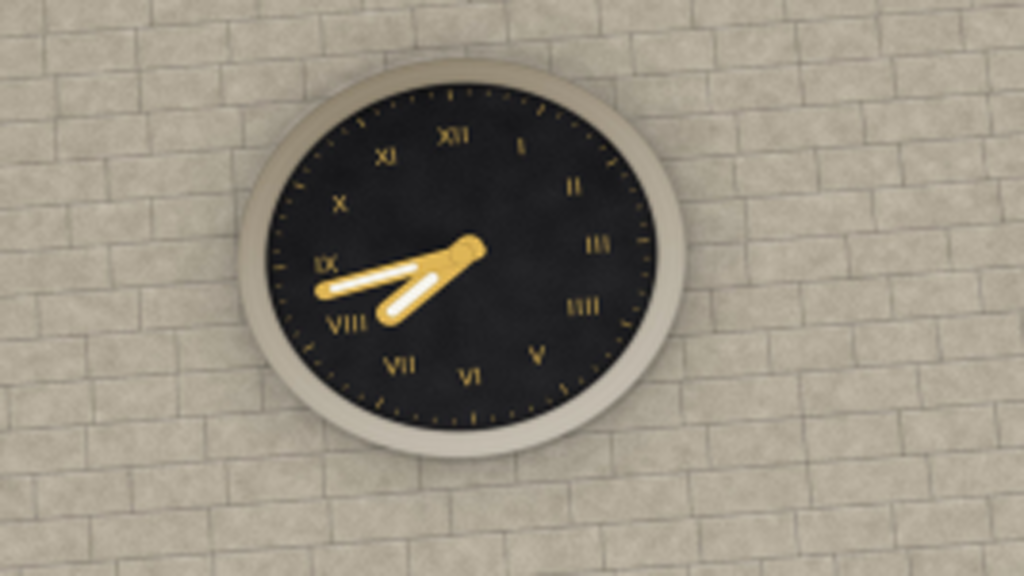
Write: 7 h 43 min
